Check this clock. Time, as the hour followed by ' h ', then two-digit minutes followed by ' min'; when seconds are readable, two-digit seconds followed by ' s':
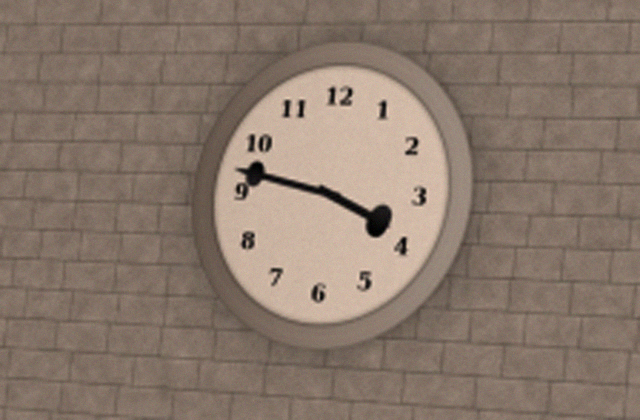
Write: 3 h 47 min
